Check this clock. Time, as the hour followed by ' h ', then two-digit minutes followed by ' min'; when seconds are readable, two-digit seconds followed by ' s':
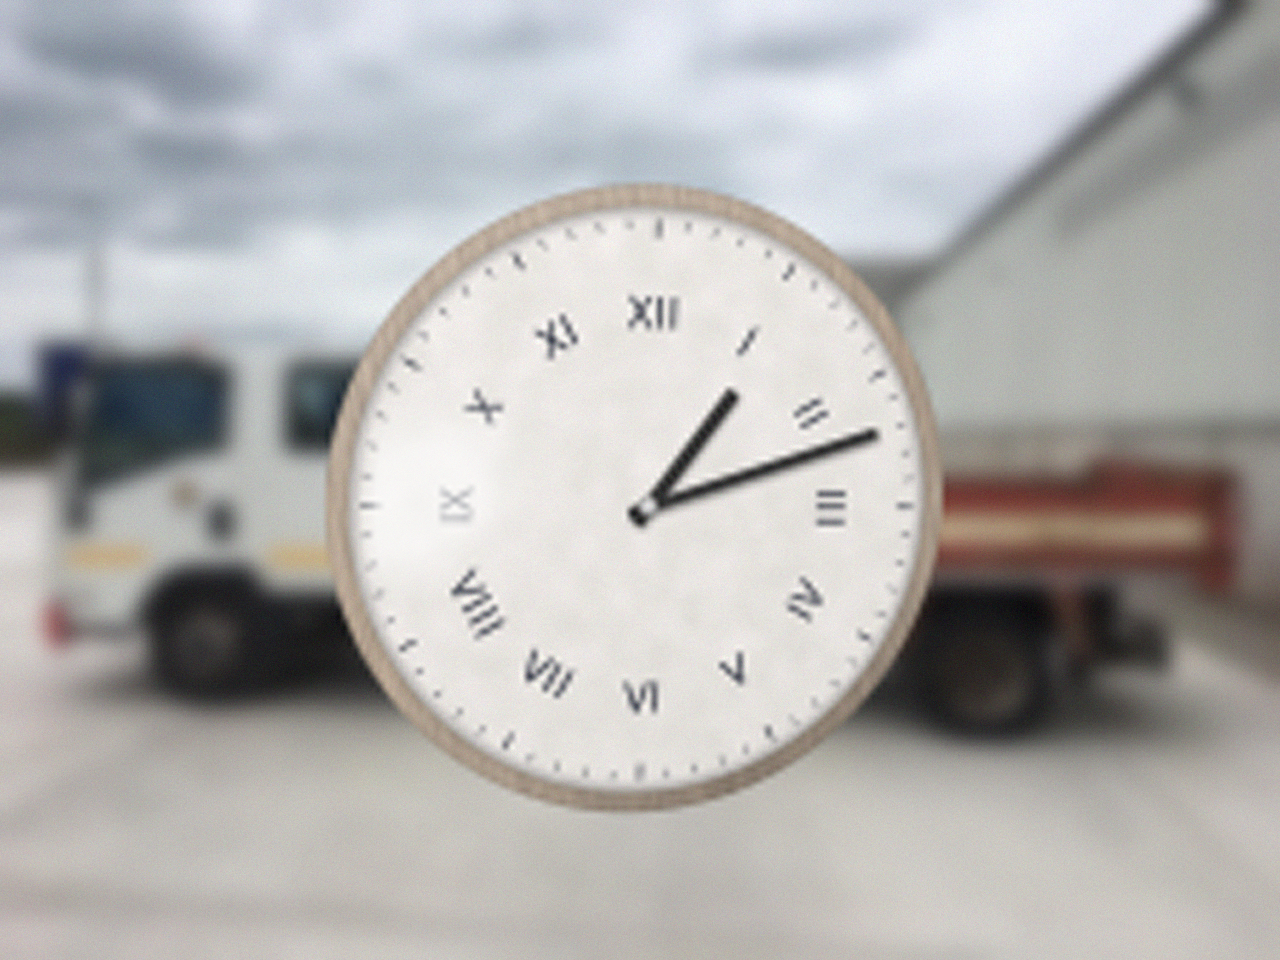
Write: 1 h 12 min
